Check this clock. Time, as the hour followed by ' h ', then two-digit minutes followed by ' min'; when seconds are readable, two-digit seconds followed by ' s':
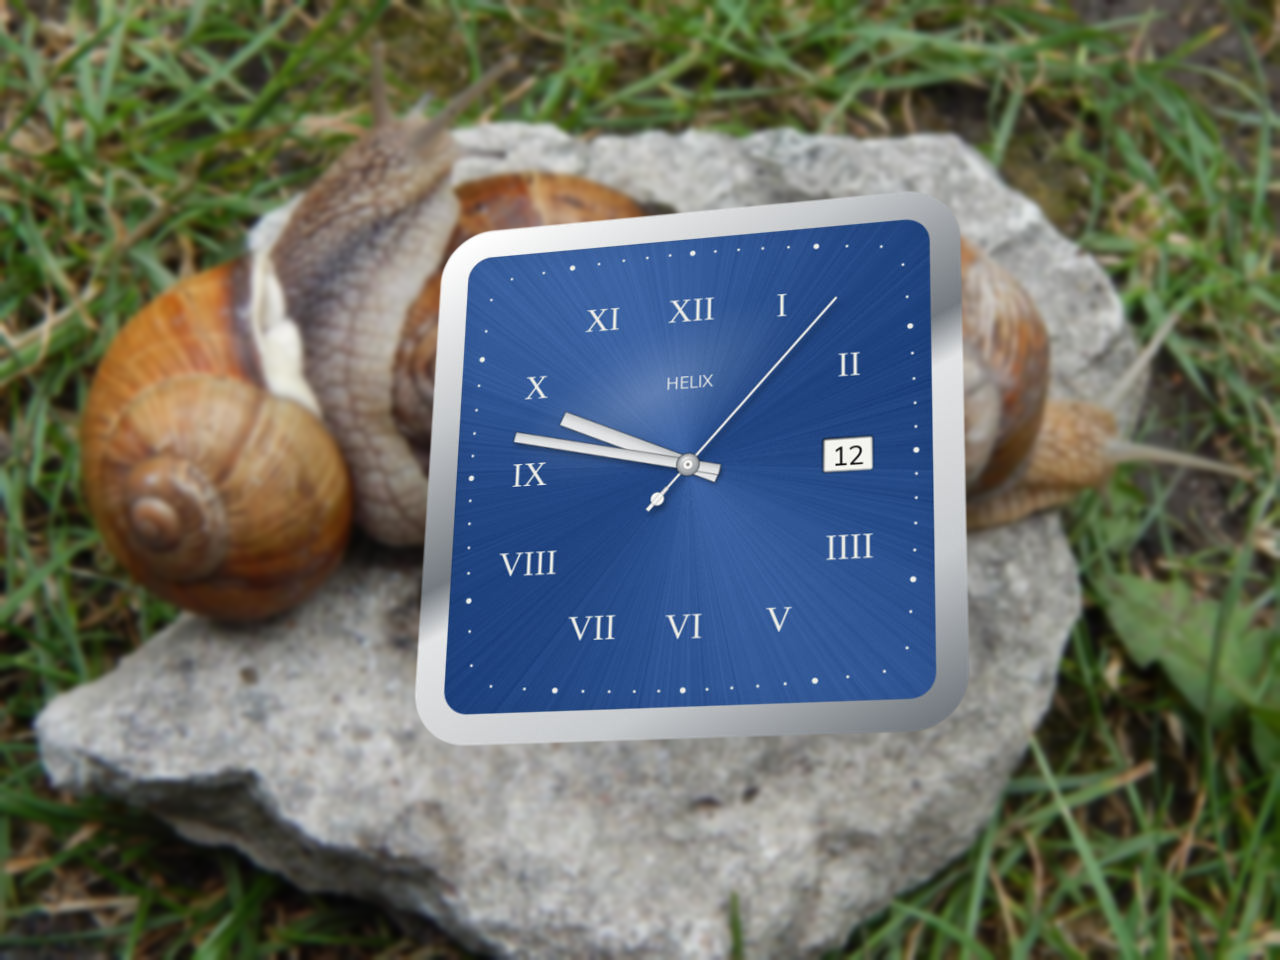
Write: 9 h 47 min 07 s
